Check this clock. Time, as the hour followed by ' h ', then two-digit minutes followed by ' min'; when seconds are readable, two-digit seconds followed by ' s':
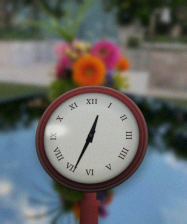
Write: 12 h 34 min
